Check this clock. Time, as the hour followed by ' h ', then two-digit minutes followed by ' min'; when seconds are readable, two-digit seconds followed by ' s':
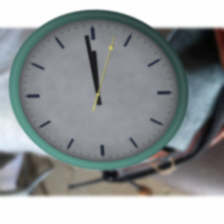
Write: 11 h 59 min 03 s
